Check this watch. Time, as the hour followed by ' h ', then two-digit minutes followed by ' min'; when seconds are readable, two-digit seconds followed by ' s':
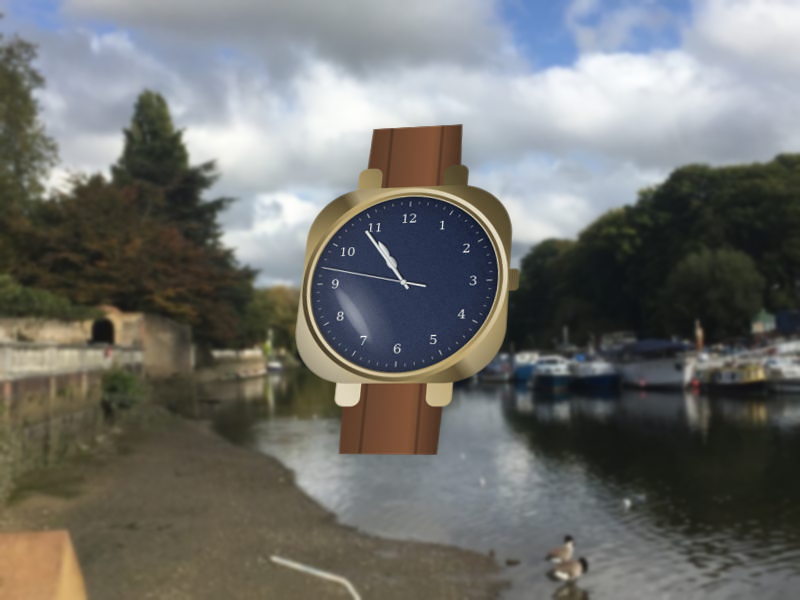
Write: 10 h 53 min 47 s
